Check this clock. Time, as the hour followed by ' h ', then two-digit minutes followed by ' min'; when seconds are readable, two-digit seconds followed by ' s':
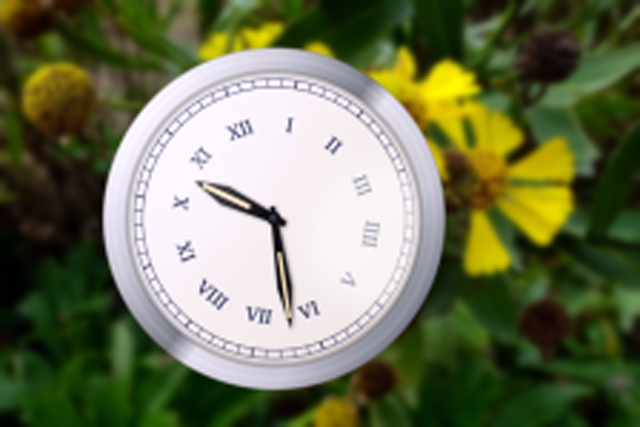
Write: 10 h 32 min
